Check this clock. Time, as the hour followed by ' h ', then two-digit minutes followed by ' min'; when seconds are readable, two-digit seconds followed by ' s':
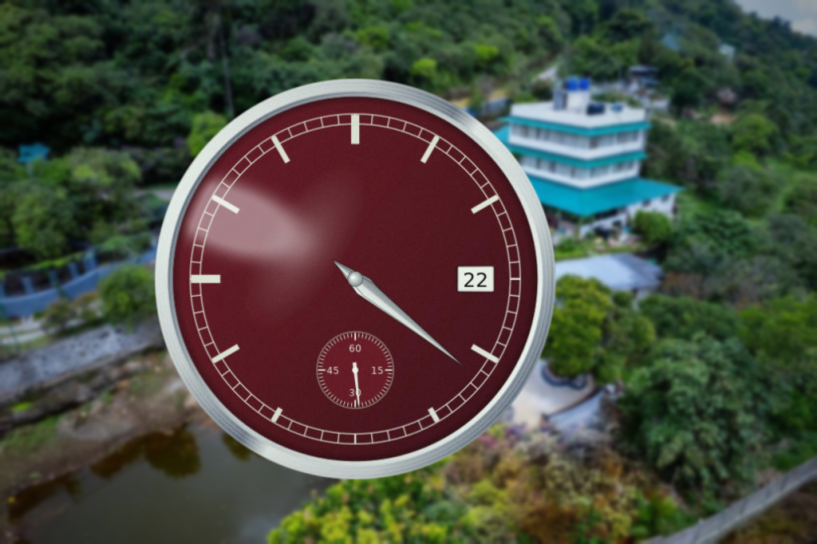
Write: 4 h 21 min 29 s
